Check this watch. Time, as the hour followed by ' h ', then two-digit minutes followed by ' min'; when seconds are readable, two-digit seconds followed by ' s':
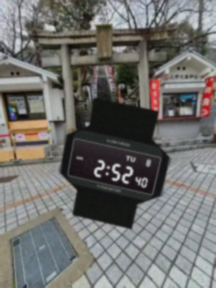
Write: 2 h 52 min 40 s
